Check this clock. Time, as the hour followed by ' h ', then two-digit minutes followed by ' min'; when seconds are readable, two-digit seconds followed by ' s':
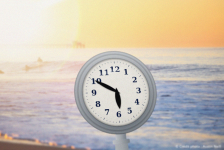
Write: 5 h 50 min
